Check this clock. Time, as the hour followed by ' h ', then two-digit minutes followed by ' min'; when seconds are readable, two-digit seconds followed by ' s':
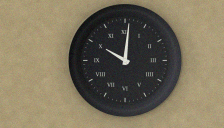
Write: 10 h 01 min
